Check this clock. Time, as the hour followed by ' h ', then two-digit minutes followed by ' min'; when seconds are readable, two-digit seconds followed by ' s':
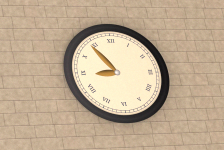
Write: 8 h 54 min
